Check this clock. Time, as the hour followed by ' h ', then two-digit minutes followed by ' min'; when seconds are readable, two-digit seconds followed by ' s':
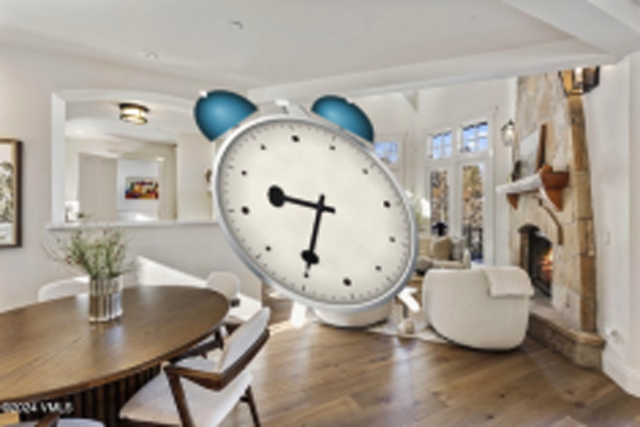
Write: 9 h 35 min
